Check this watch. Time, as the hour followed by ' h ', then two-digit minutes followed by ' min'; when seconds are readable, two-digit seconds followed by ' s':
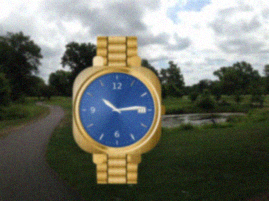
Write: 10 h 14 min
